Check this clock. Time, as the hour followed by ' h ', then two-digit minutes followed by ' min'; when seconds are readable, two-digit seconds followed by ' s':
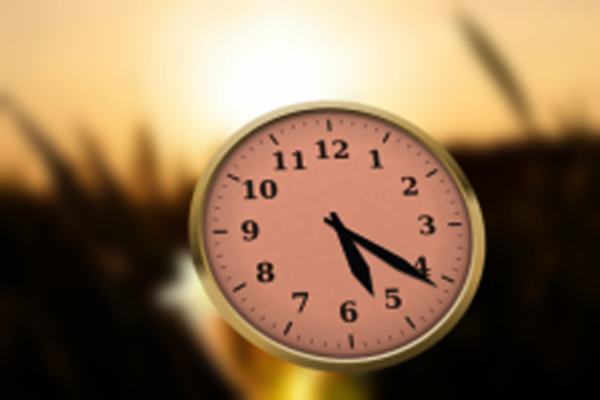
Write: 5 h 21 min
